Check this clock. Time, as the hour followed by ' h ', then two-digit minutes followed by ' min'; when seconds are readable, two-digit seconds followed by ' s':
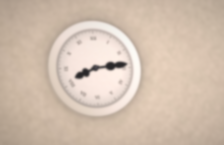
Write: 8 h 14 min
